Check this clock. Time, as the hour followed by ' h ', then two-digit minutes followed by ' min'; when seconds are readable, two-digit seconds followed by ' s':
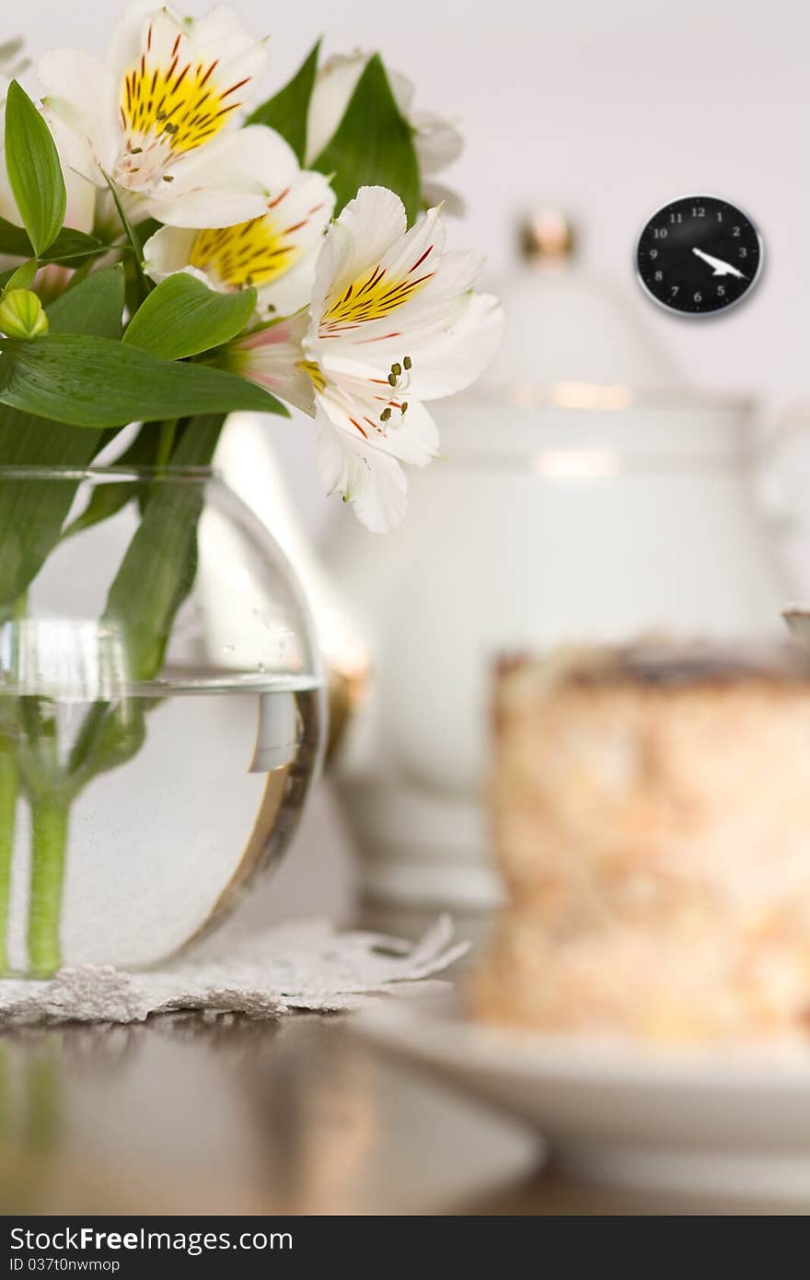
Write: 4 h 20 min
